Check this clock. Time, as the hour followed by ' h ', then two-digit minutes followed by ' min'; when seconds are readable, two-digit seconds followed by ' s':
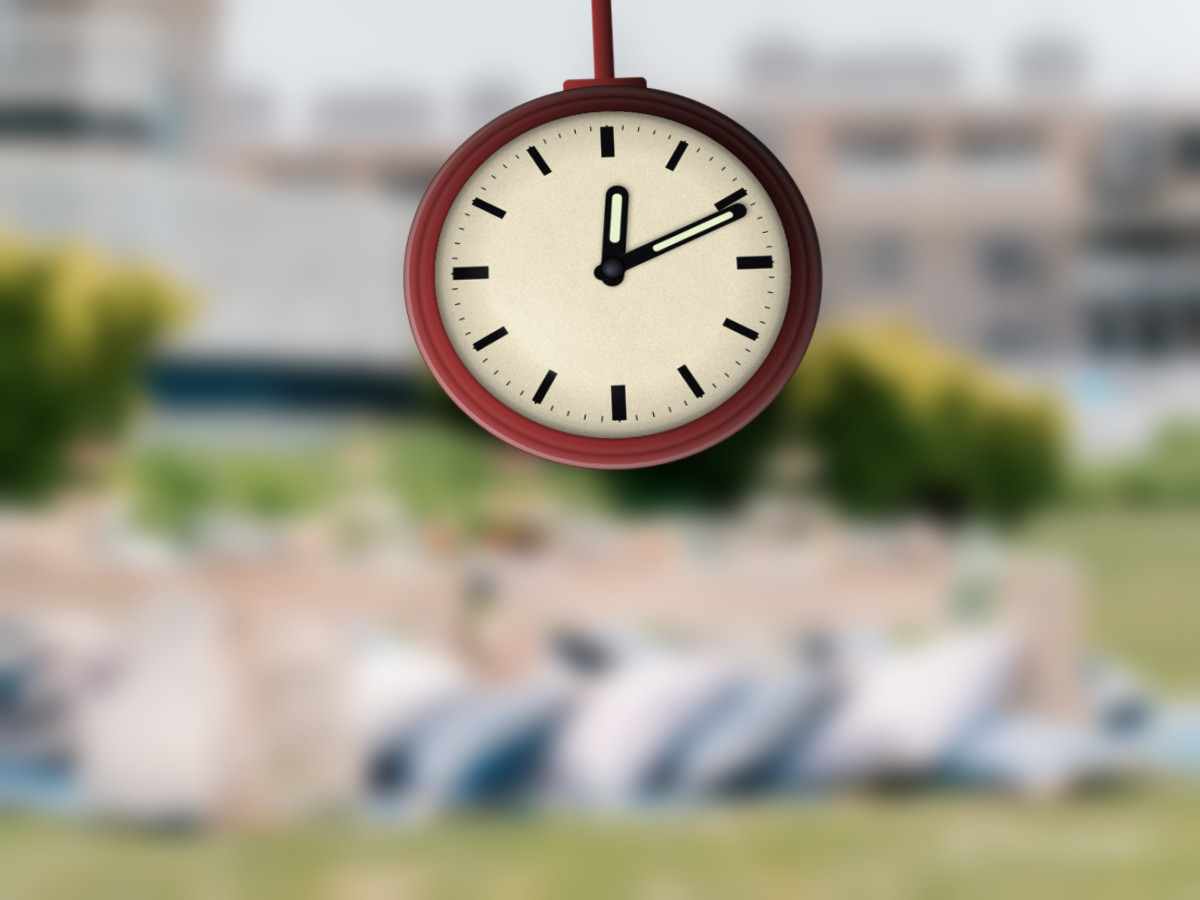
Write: 12 h 11 min
